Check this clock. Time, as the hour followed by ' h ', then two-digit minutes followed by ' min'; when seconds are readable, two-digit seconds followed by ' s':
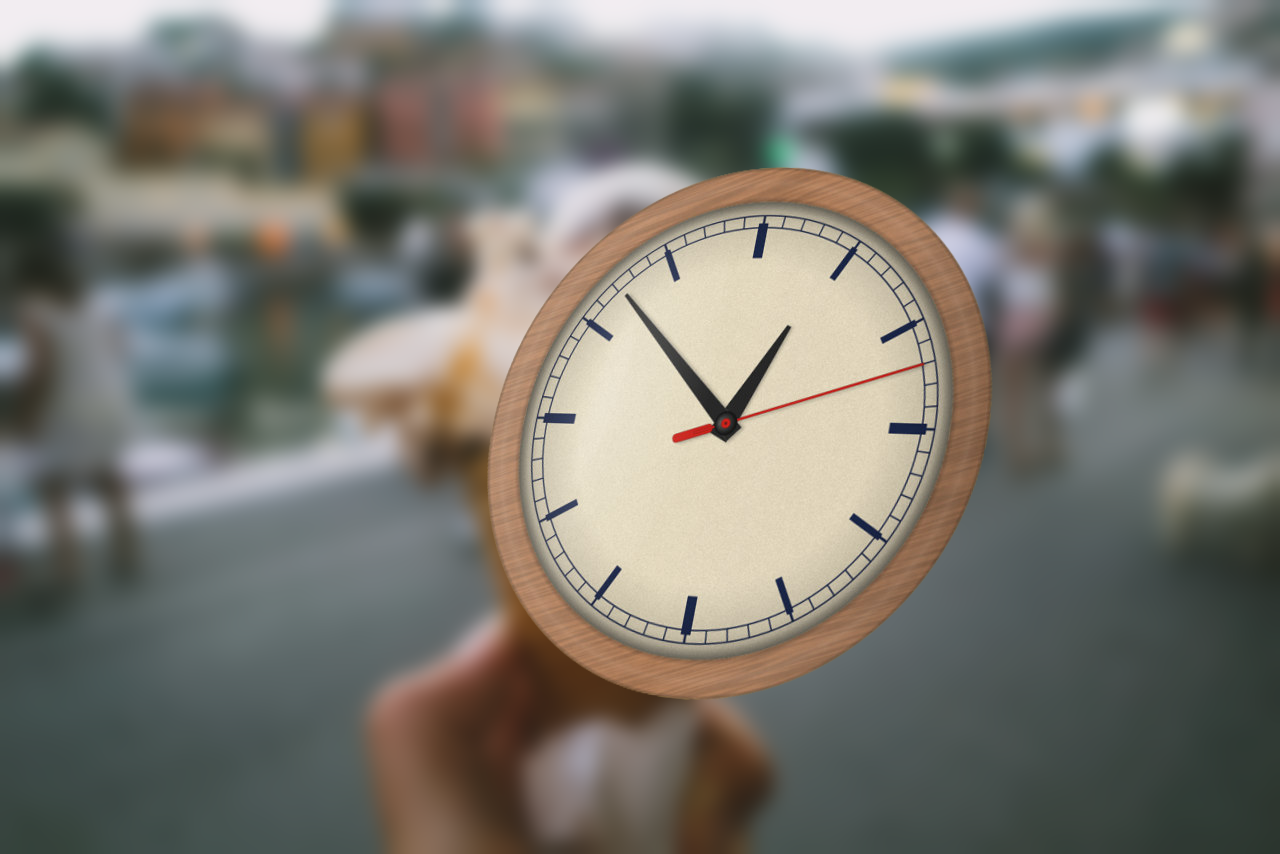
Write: 12 h 52 min 12 s
